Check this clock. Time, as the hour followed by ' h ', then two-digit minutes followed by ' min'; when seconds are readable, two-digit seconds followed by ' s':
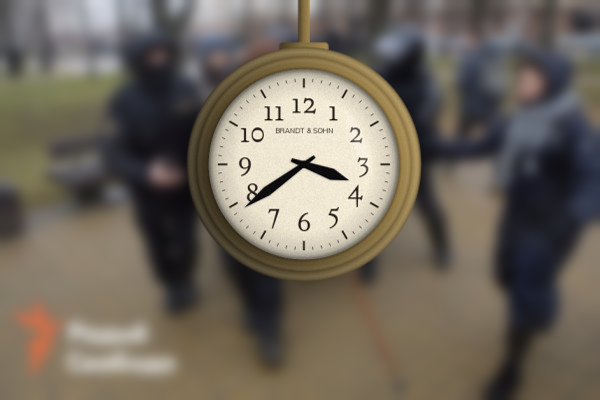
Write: 3 h 39 min
